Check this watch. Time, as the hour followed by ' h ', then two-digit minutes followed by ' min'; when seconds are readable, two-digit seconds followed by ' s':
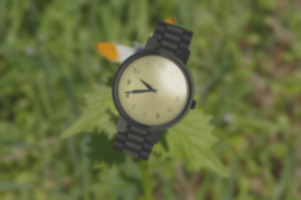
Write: 9 h 41 min
